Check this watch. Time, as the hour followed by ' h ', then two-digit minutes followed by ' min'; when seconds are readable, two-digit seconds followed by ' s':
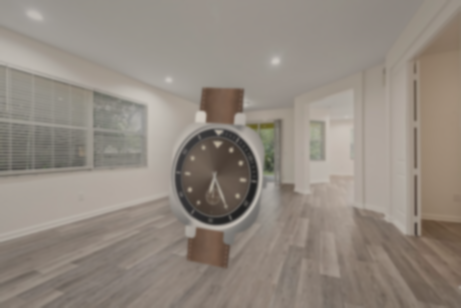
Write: 6 h 25 min
